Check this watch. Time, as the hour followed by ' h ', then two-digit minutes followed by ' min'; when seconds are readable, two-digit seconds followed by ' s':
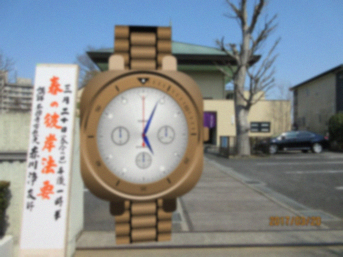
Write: 5 h 04 min
